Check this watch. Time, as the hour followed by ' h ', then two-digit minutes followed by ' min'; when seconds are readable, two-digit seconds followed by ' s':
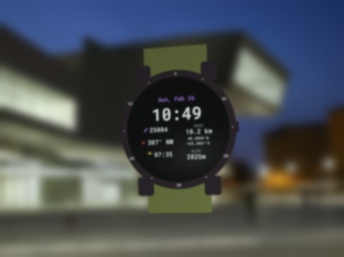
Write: 10 h 49 min
